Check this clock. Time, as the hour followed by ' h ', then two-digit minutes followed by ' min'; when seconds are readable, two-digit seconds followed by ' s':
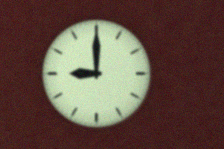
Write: 9 h 00 min
